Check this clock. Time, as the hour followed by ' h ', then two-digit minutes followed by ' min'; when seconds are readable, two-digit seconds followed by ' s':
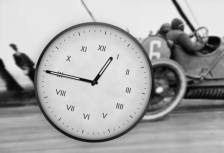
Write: 12 h 45 min
